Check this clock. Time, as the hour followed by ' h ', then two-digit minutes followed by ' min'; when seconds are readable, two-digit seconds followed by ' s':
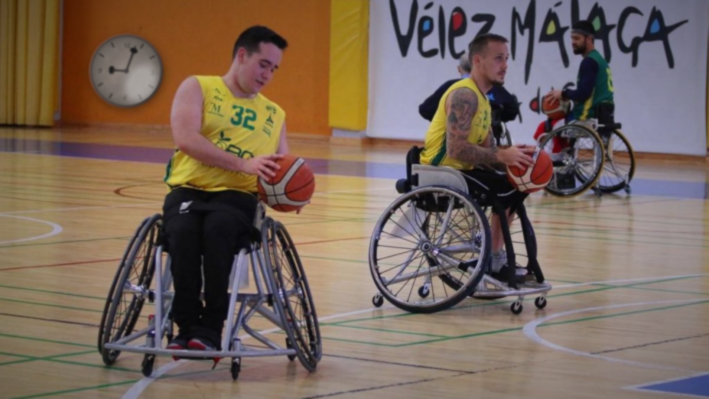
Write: 9 h 03 min
